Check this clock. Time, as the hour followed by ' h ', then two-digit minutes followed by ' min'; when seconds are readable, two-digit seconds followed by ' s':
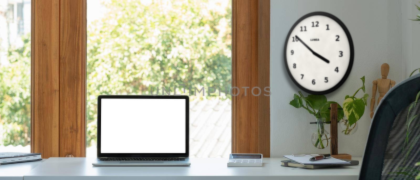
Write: 3 h 51 min
